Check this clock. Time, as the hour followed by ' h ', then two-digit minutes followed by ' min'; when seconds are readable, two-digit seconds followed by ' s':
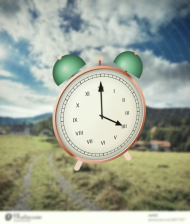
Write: 4 h 00 min
